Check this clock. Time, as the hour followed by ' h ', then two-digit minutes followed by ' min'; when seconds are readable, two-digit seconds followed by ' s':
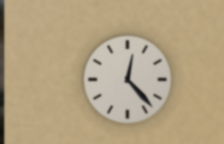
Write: 12 h 23 min
